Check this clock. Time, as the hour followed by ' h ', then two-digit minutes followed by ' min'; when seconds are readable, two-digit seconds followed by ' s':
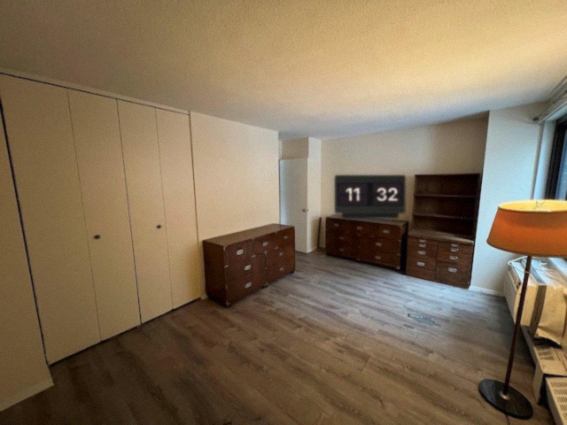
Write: 11 h 32 min
